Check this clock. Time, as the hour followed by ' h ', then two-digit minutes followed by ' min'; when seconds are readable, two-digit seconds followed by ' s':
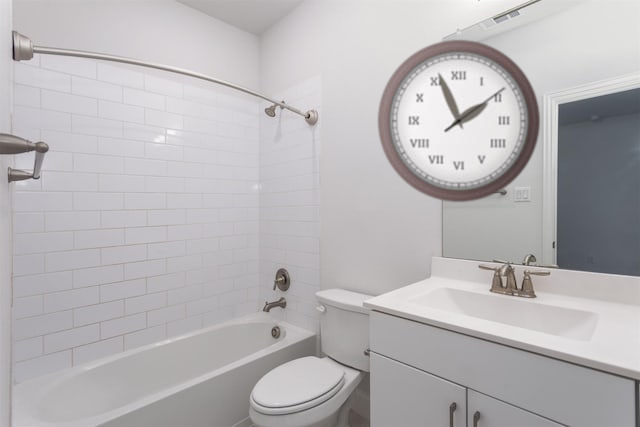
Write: 1 h 56 min 09 s
